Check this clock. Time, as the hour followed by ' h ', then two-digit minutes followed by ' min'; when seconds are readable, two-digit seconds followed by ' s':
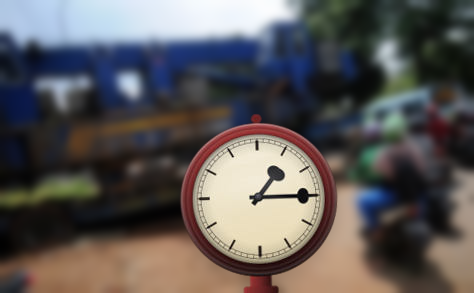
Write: 1 h 15 min
